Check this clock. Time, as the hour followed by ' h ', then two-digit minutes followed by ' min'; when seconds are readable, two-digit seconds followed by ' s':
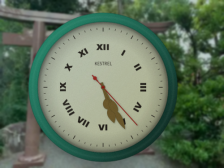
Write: 5 h 25 min 23 s
